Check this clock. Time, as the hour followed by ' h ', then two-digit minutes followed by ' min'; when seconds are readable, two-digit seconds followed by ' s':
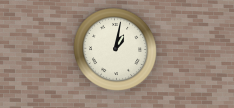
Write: 1 h 02 min
